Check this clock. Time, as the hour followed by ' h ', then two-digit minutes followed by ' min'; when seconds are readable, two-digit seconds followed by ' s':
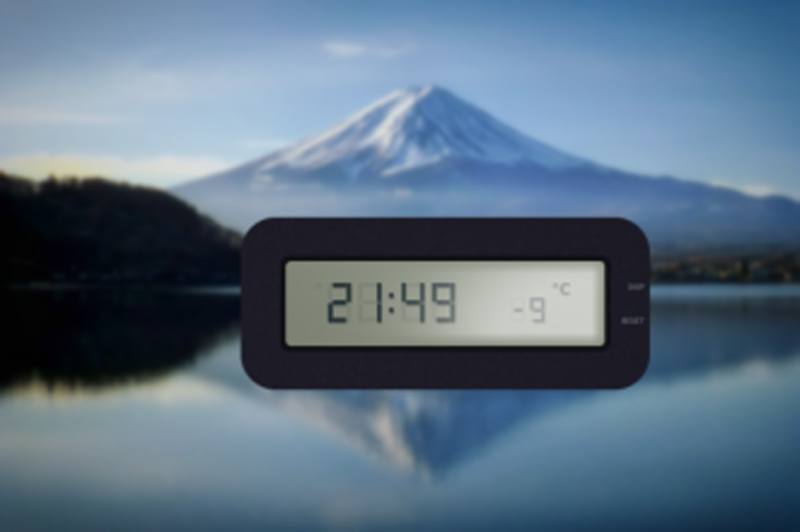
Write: 21 h 49 min
